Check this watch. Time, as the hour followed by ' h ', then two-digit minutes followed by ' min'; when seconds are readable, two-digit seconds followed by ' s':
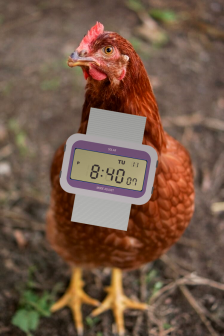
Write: 8 h 40 min 07 s
